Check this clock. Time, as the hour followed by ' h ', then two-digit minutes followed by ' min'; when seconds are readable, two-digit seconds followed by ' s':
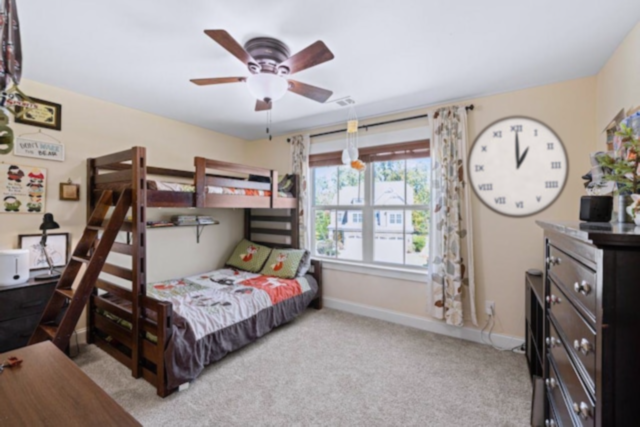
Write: 1 h 00 min
